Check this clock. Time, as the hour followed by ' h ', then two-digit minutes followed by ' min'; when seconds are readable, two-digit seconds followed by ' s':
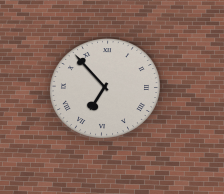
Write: 6 h 53 min
